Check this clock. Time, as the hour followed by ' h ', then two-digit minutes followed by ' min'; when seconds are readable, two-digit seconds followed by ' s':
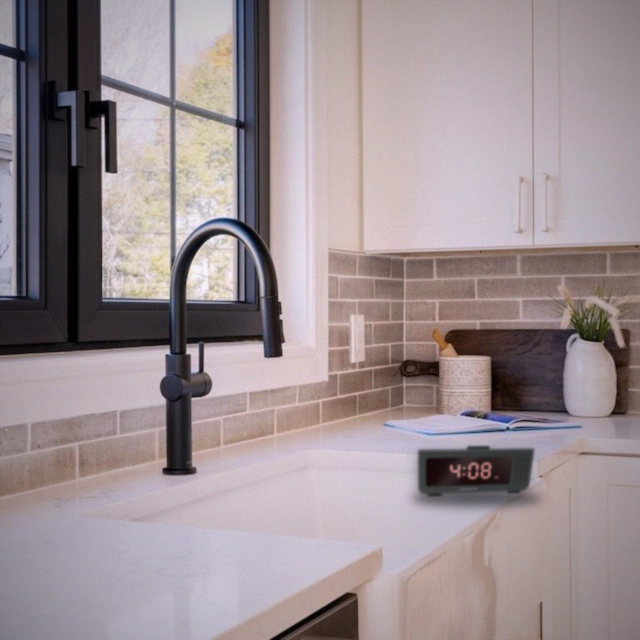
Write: 4 h 08 min
